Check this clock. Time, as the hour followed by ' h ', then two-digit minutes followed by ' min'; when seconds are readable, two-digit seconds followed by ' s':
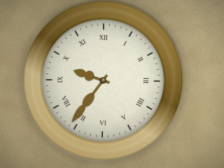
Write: 9 h 36 min
